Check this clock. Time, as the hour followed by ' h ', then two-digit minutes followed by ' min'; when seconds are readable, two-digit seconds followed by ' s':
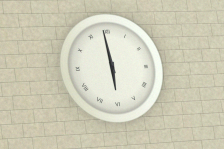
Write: 5 h 59 min
